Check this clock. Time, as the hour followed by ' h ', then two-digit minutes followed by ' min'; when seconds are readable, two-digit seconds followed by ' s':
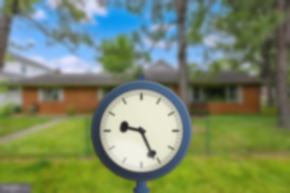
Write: 9 h 26 min
